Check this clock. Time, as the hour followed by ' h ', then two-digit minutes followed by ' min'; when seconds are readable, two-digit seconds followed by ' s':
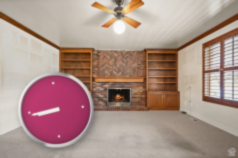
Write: 8 h 44 min
